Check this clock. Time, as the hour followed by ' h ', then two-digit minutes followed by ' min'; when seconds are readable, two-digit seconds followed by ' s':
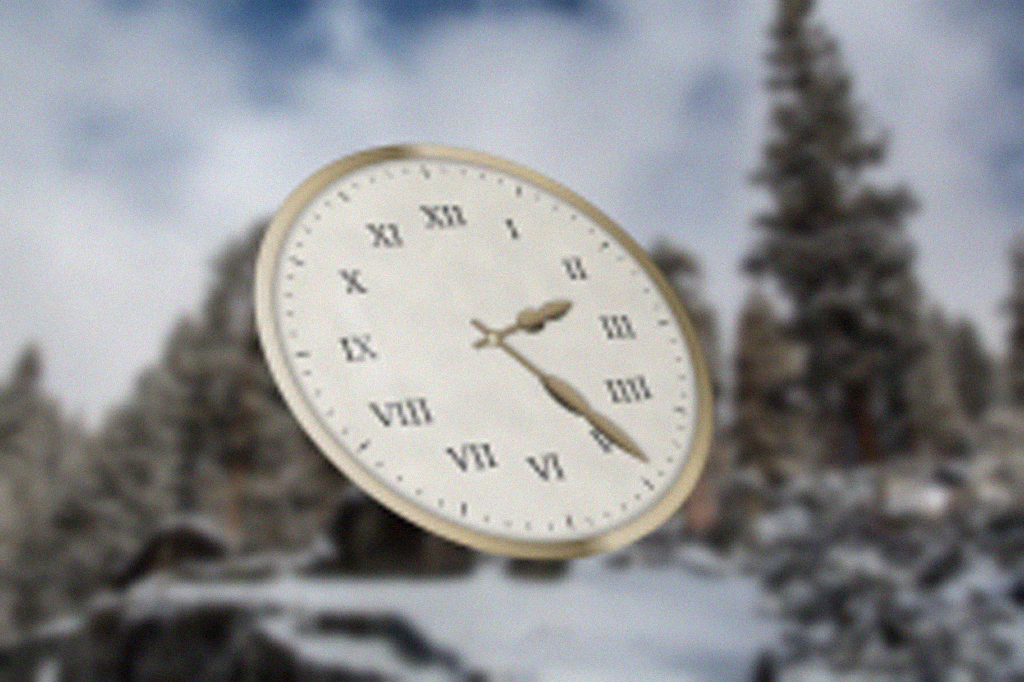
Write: 2 h 24 min
